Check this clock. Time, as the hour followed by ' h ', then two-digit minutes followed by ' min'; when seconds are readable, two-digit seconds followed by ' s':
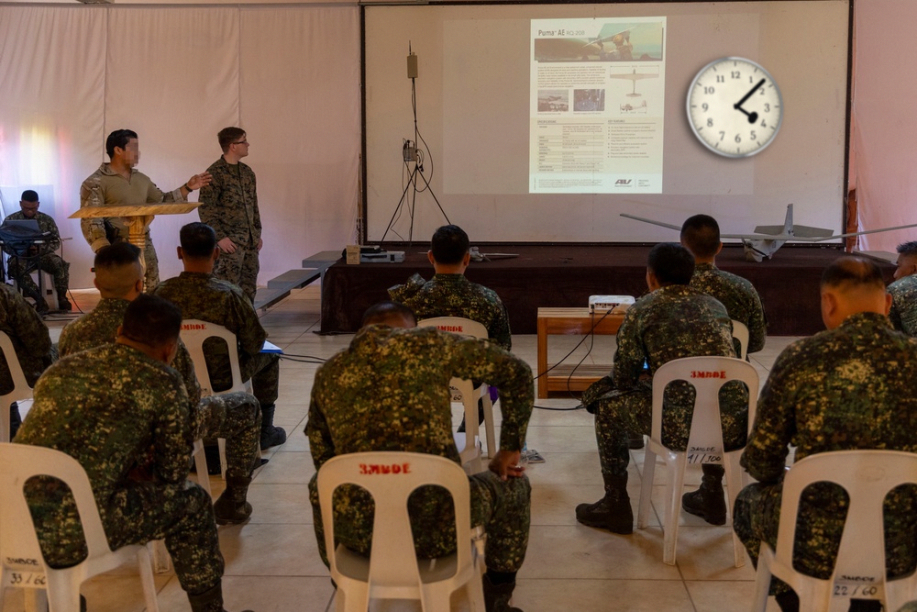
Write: 4 h 08 min
